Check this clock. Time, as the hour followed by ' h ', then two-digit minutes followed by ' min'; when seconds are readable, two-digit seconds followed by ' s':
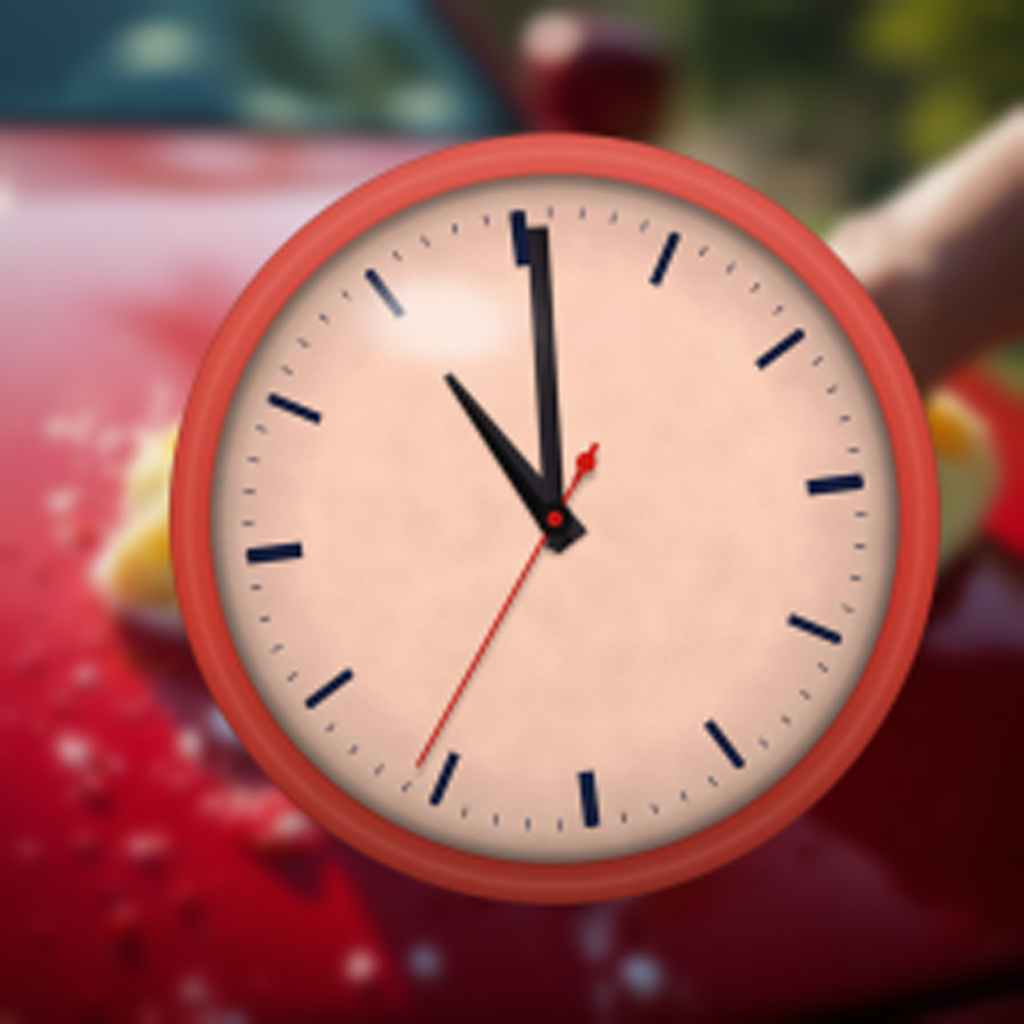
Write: 11 h 00 min 36 s
